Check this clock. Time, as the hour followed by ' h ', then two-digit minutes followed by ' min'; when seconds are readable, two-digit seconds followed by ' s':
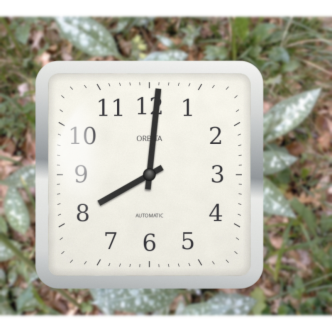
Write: 8 h 01 min
